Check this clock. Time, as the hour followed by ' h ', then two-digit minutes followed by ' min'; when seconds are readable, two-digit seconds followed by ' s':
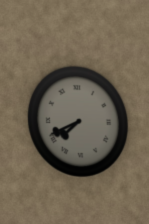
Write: 7 h 41 min
